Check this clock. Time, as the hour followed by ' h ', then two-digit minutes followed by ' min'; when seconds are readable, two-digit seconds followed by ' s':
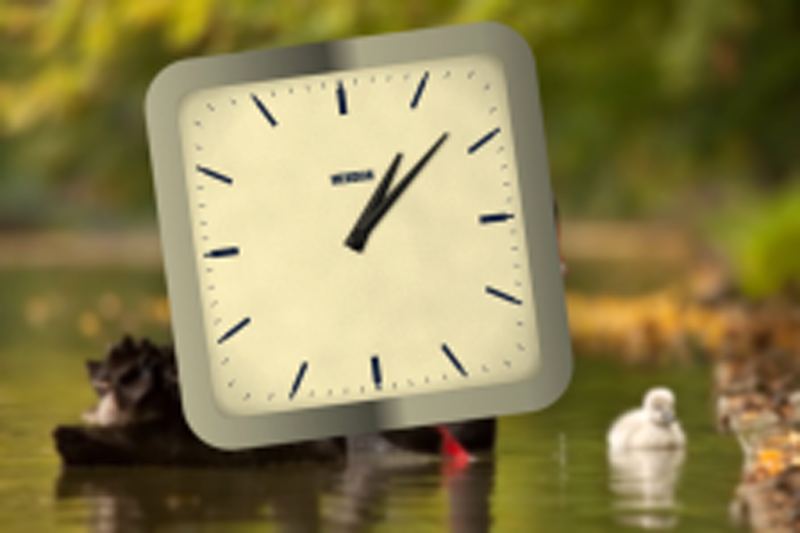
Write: 1 h 08 min
